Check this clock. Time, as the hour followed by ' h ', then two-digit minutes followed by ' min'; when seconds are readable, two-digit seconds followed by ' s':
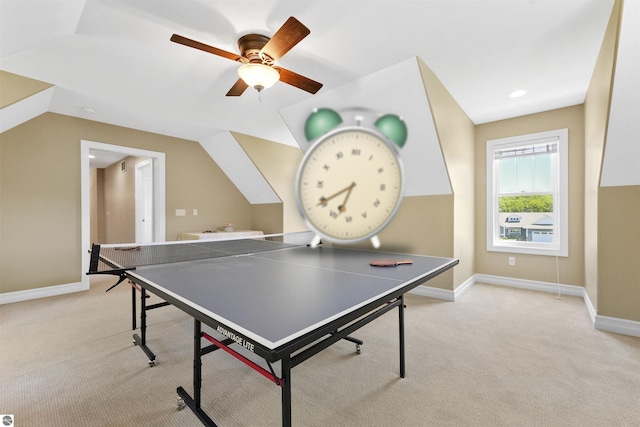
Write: 6 h 40 min
